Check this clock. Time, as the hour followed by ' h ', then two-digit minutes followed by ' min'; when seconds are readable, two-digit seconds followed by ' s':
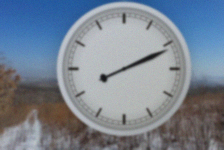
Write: 8 h 11 min
